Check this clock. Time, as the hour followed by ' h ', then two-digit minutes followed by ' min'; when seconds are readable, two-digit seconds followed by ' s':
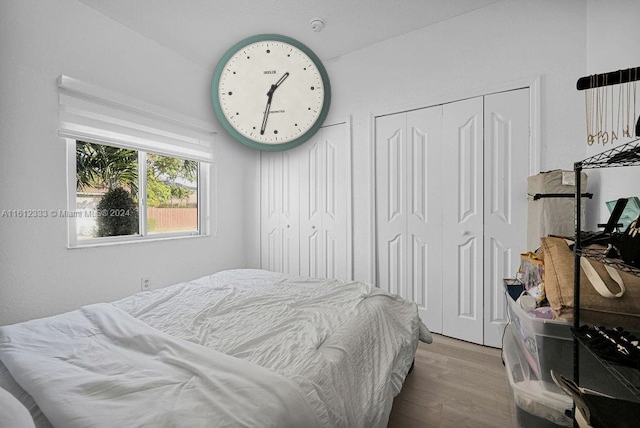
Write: 1 h 33 min
